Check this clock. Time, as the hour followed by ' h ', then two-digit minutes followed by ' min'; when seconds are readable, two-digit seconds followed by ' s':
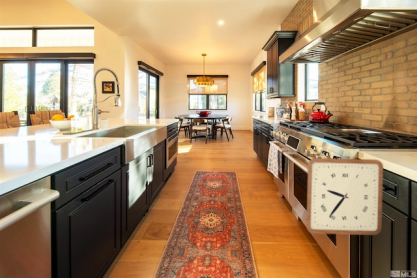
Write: 9 h 36 min
